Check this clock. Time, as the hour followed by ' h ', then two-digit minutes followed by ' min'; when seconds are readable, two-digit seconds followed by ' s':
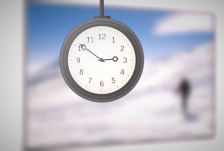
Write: 2 h 51 min
